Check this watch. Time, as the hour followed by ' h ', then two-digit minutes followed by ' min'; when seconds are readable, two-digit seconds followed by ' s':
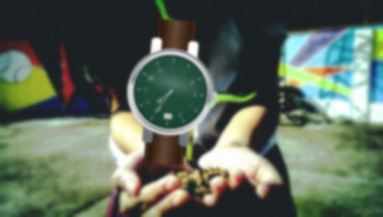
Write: 7 h 35 min
